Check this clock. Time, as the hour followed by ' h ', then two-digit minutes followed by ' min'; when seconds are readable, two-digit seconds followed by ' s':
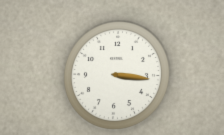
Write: 3 h 16 min
